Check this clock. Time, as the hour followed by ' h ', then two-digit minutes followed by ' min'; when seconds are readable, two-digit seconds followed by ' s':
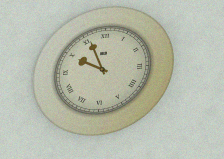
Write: 9 h 56 min
